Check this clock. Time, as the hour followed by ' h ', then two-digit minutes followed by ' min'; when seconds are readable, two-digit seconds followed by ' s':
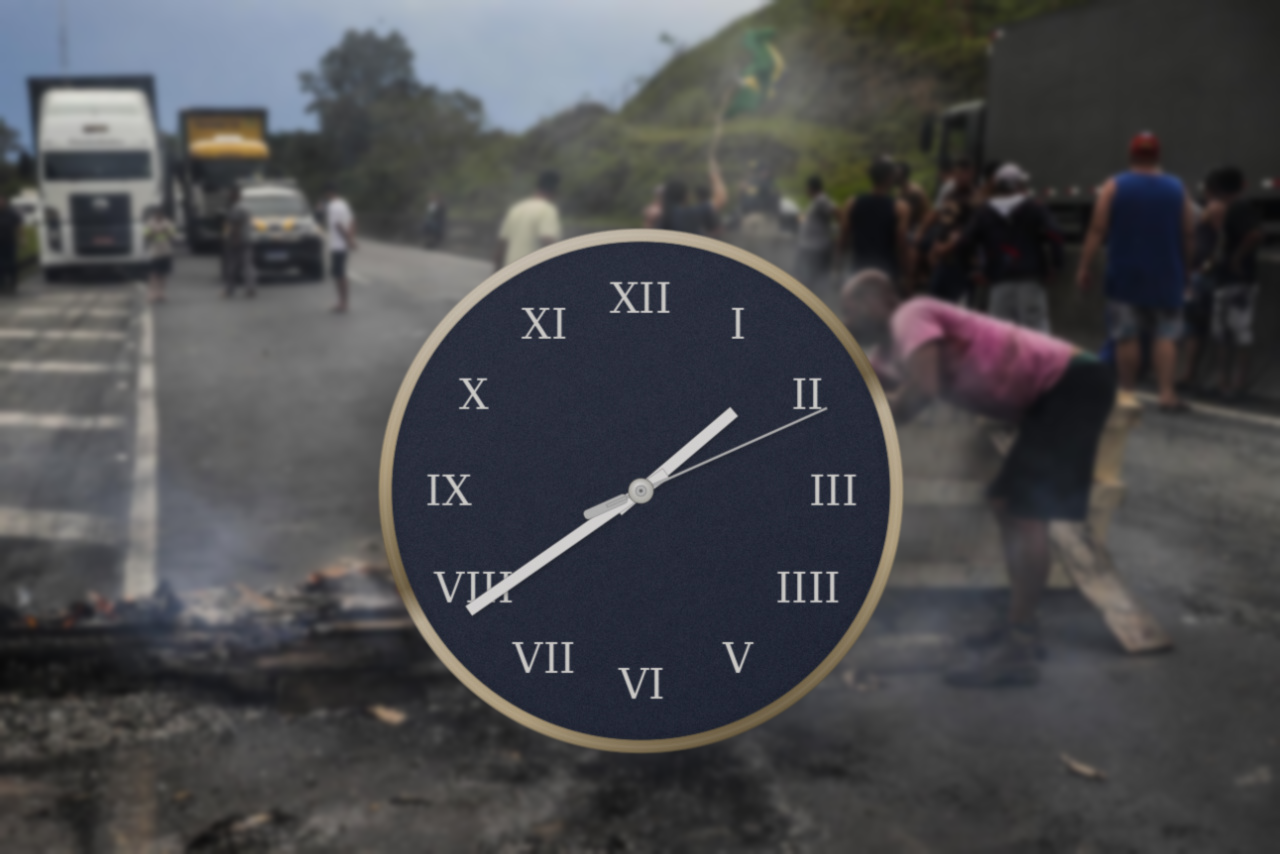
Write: 1 h 39 min 11 s
